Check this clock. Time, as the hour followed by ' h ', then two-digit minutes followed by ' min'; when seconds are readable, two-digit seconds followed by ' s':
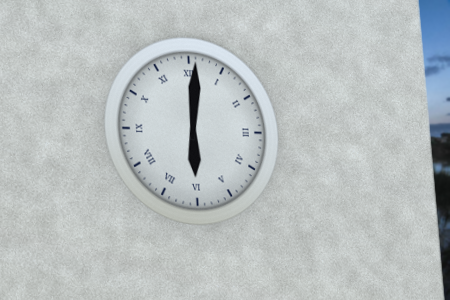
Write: 6 h 01 min
